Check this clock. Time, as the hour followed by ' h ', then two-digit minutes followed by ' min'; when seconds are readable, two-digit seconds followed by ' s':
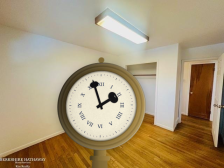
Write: 1 h 57 min
